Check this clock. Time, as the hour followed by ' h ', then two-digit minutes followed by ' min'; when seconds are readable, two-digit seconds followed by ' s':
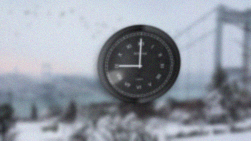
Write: 9 h 00 min
